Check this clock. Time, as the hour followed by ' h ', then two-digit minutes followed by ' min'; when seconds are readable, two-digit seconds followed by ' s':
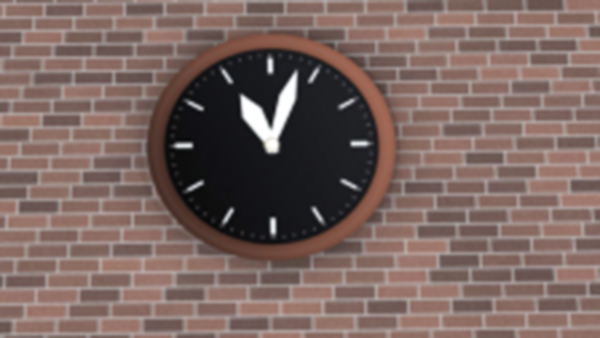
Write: 11 h 03 min
